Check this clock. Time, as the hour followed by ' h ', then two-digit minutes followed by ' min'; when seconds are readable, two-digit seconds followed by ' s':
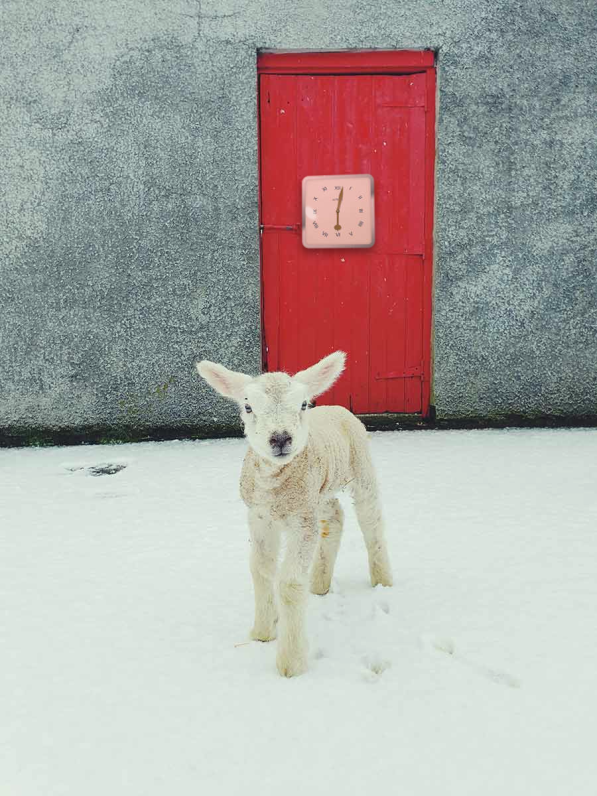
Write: 6 h 02 min
